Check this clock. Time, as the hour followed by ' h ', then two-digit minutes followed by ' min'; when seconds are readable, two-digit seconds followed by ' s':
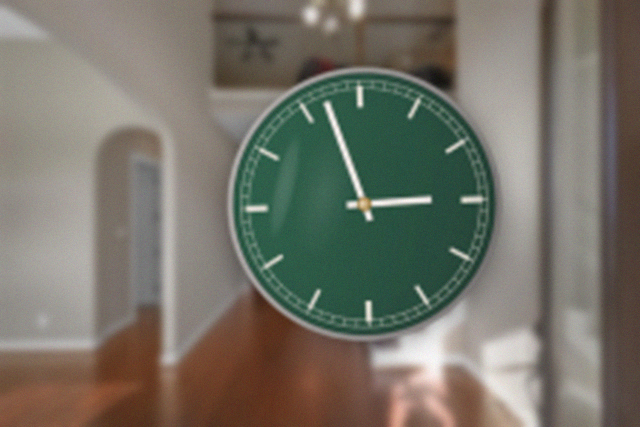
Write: 2 h 57 min
